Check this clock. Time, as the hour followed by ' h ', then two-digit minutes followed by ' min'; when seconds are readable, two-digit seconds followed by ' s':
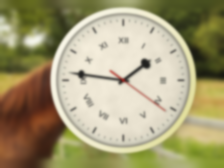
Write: 1 h 46 min 21 s
